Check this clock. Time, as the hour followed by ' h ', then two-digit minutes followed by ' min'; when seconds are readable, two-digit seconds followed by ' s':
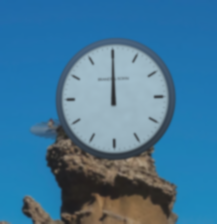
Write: 12 h 00 min
